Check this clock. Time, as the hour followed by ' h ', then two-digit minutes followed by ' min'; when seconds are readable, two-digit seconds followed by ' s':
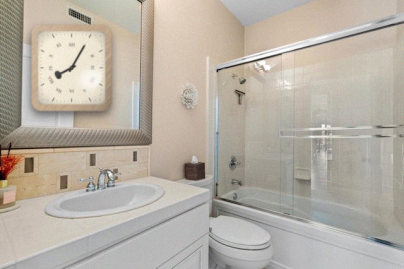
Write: 8 h 05 min
